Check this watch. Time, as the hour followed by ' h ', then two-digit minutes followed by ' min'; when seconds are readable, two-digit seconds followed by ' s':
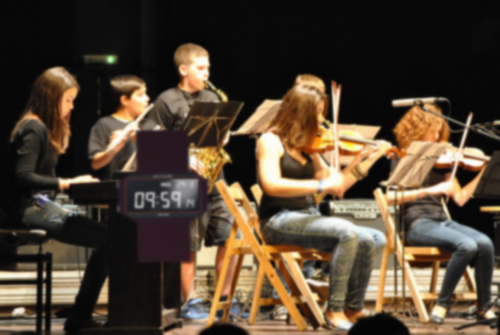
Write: 9 h 59 min
